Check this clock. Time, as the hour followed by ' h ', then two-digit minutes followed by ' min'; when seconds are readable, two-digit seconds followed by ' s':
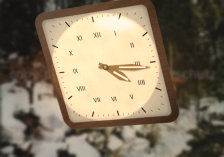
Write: 4 h 16 min
